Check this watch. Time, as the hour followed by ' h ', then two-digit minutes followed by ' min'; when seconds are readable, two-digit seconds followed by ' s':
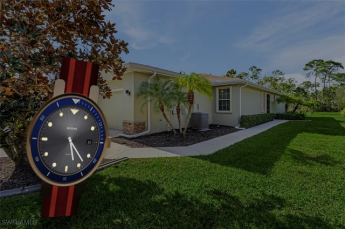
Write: 5 h 23 min
